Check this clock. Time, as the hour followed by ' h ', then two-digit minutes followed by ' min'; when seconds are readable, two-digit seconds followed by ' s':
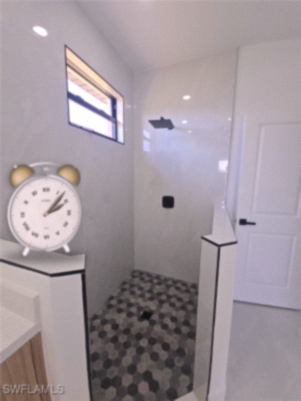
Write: 2 h 07 min
